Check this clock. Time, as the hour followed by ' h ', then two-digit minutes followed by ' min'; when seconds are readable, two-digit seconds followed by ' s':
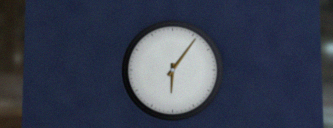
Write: 6 h 06 min
